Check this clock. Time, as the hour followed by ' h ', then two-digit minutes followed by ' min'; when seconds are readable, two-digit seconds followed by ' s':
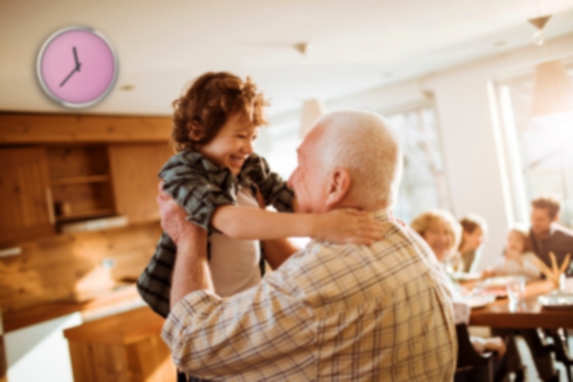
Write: 11 h 37 min
